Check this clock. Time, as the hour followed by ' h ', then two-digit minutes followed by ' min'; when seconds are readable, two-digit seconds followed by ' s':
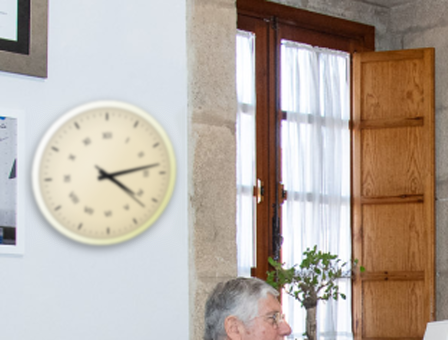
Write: 4 h 13 min 22 s
